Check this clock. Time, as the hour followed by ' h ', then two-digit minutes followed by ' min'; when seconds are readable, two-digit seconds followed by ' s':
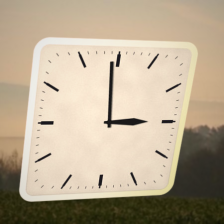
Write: 2 h 59 min
